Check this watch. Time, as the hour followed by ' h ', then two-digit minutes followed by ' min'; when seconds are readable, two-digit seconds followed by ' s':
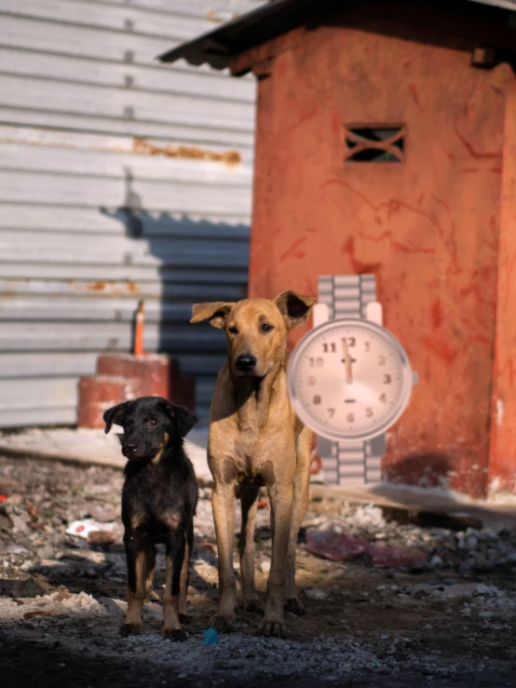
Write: 11 h 59 min
